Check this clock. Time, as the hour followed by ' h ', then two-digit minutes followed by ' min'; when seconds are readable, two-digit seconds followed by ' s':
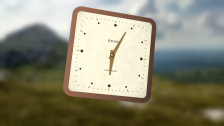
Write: 6 h 04 min
